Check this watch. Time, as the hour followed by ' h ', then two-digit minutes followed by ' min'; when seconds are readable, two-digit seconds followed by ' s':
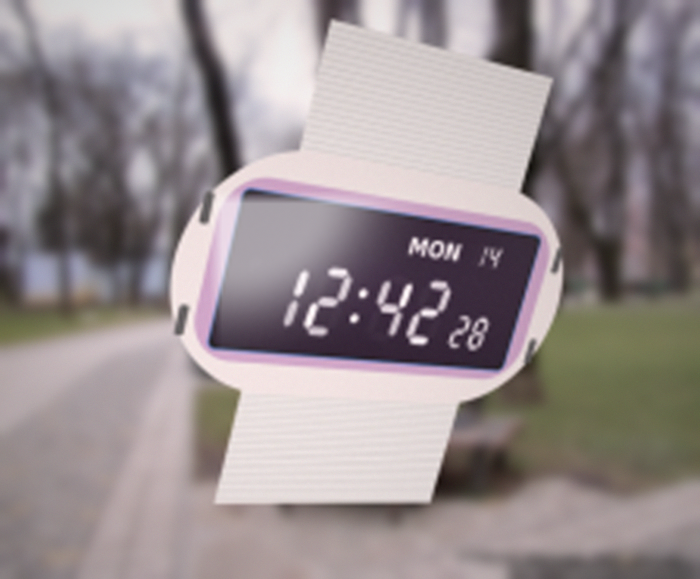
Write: 12 h 42 min 28 s
